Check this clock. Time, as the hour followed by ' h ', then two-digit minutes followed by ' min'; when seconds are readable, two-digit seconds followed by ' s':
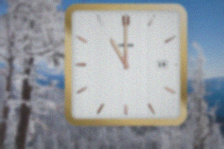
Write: 11 h 00 min
